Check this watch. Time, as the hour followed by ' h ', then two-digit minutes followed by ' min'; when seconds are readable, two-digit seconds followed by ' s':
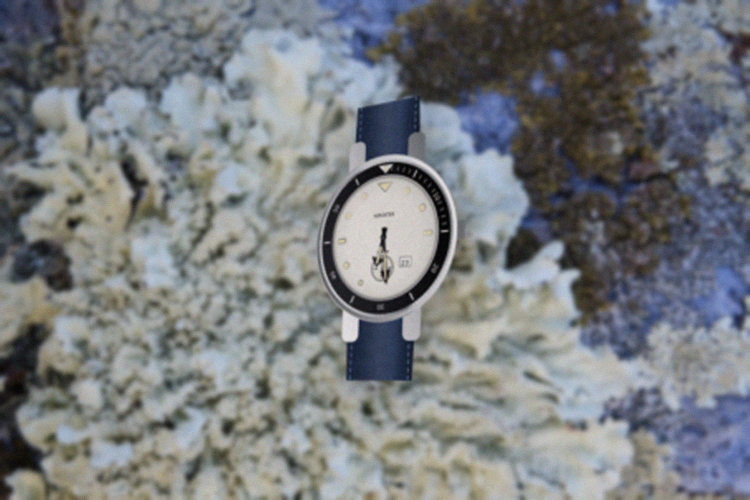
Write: 6 h 29 min
